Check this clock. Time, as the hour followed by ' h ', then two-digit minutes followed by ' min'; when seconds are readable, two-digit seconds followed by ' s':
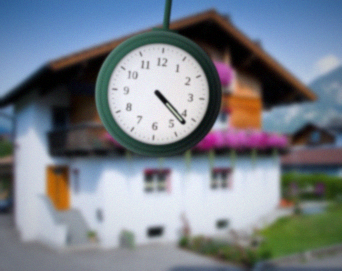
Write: 4 h 22 min
